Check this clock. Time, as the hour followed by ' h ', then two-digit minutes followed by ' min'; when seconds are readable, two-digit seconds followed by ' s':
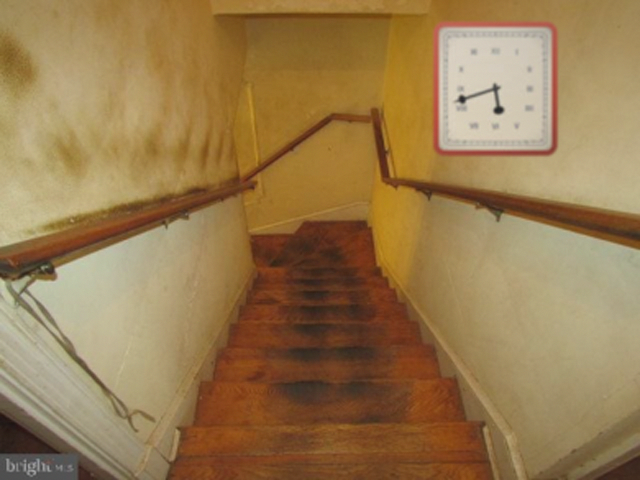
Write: 5 h 42 min
